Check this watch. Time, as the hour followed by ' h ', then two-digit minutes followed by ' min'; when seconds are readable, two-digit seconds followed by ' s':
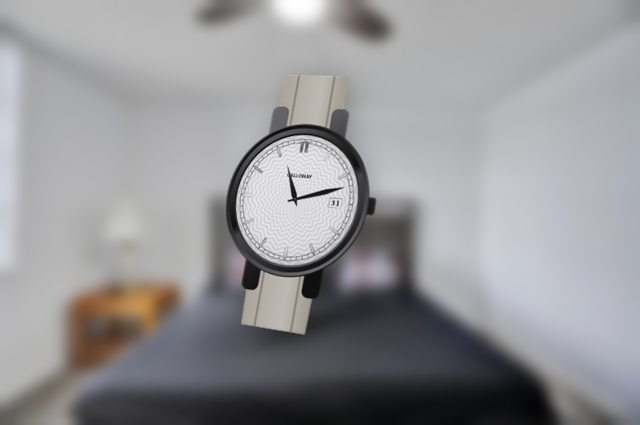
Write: 11 h 12 min
